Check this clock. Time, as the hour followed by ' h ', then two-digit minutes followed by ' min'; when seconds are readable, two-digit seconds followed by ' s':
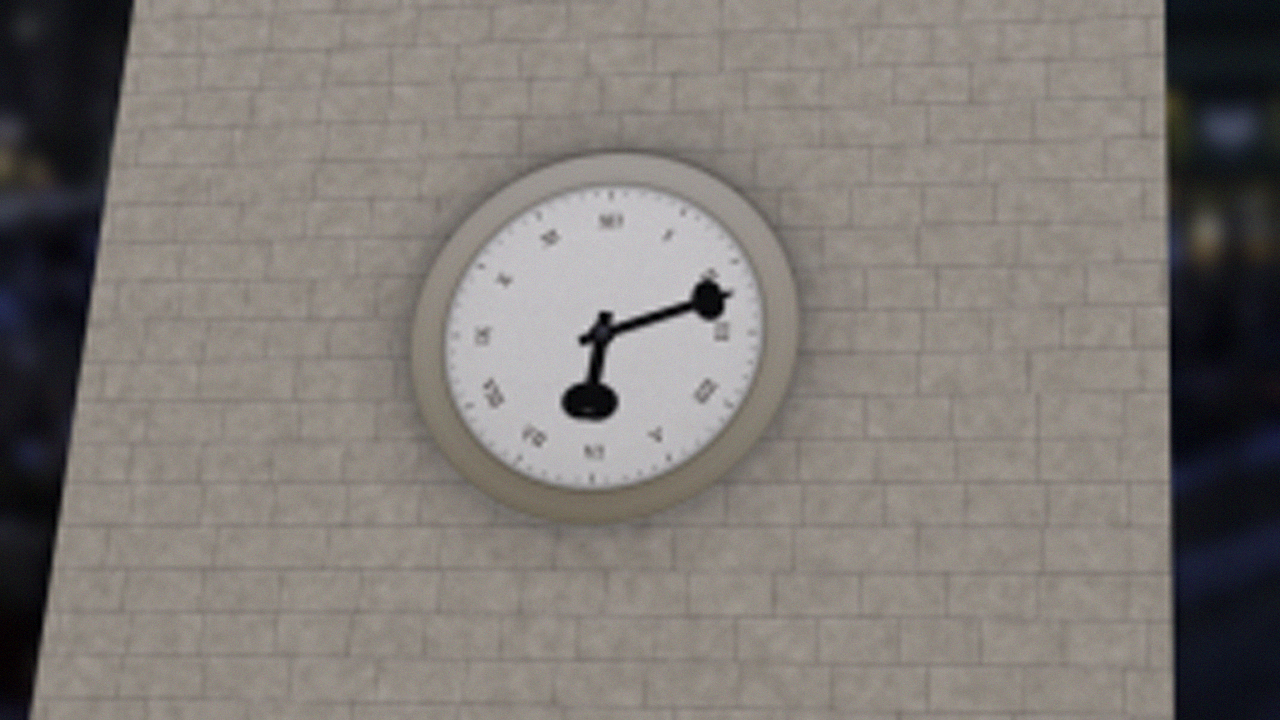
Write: 6 h 12 min
